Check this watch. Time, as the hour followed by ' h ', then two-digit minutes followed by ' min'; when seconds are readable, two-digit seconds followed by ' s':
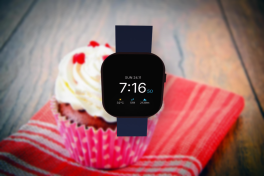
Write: 7 h 16 min
